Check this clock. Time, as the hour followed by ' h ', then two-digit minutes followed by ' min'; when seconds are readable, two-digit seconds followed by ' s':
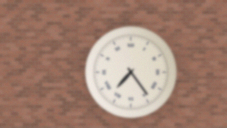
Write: 7 h 24 min
